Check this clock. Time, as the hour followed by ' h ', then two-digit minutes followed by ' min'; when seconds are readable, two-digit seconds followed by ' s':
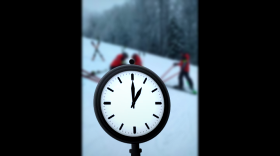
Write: 1 h 00 min
